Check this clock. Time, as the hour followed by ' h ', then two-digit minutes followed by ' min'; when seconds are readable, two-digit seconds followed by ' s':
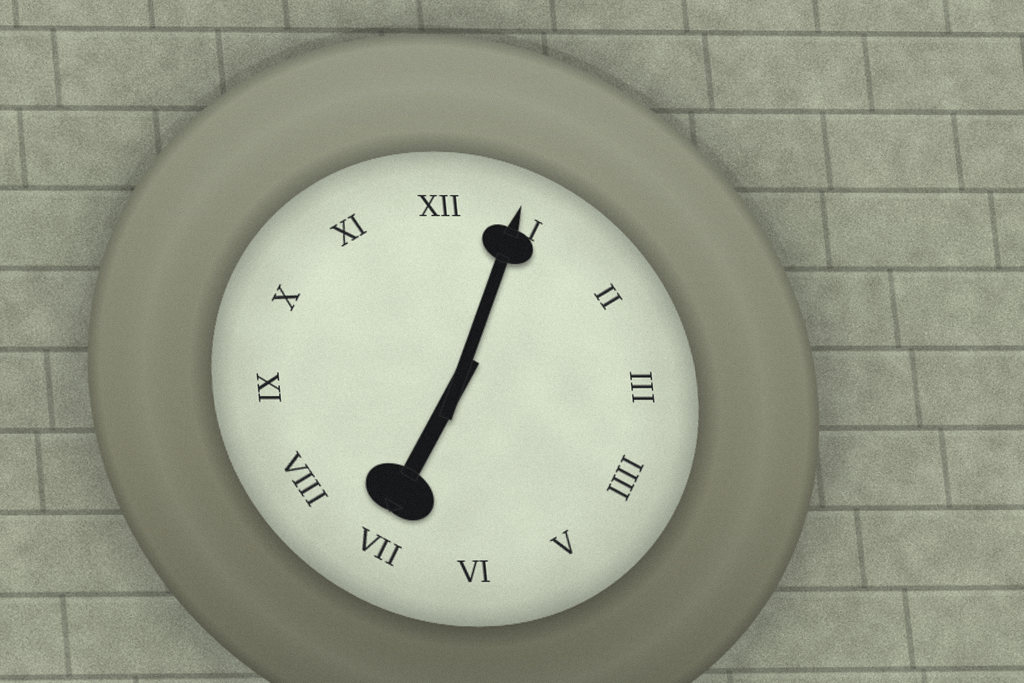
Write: 7 h 04 min
